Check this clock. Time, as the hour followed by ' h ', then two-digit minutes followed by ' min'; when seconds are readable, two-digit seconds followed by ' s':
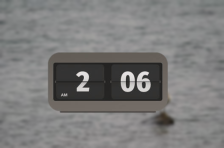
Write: 2 h 06 min
